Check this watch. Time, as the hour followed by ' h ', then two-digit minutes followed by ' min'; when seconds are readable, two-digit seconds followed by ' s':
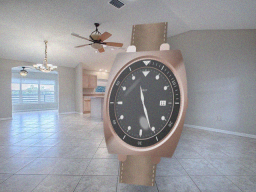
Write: 11 h 26 min
